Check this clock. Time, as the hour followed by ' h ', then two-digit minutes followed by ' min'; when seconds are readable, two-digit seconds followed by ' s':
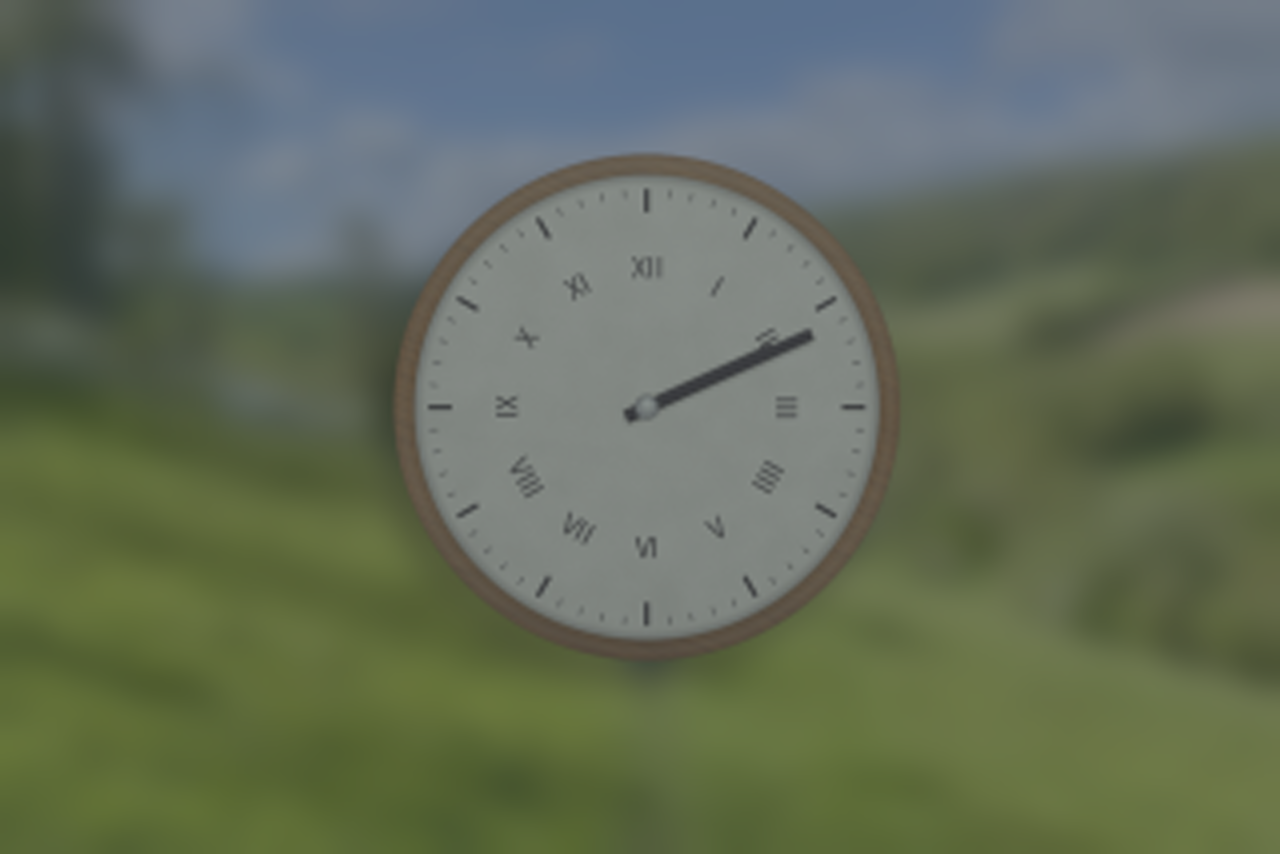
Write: 2 h 11 min
